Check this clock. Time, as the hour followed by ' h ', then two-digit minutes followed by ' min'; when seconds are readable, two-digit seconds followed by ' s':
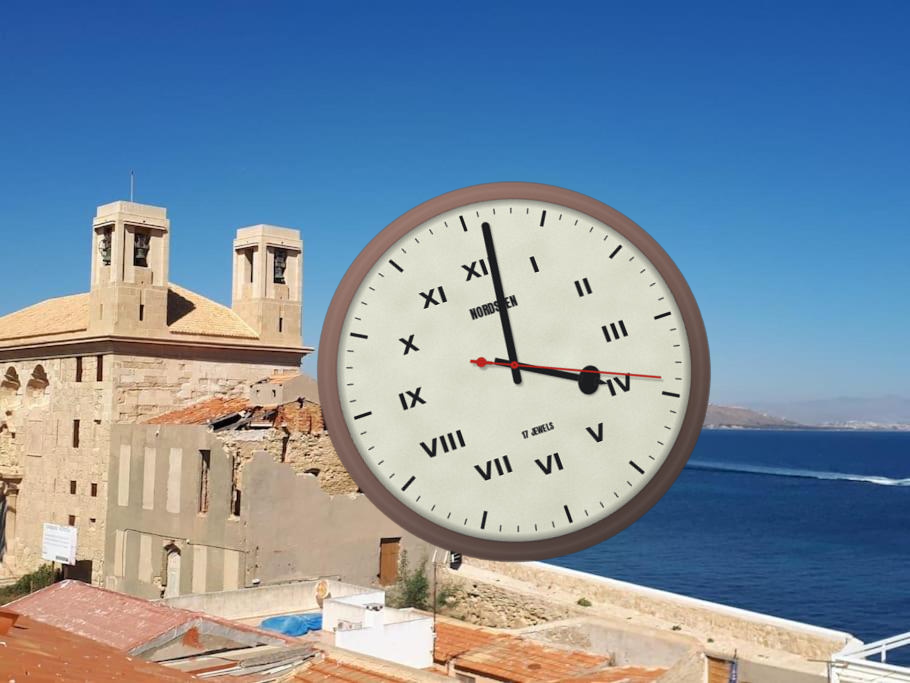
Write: 4 h 01 min 19 s
